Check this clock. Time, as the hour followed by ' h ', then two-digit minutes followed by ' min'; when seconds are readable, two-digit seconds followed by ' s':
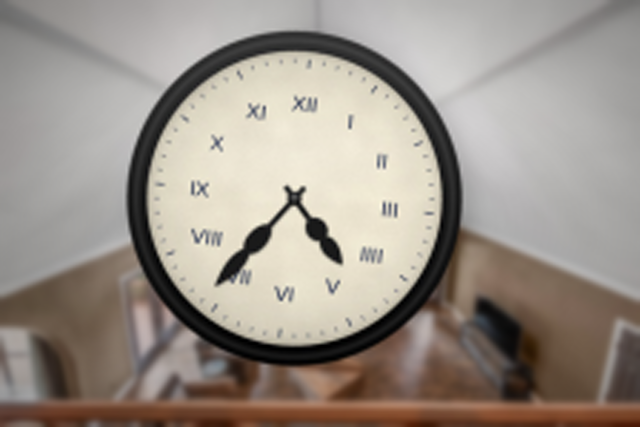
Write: 4 h 36 min
